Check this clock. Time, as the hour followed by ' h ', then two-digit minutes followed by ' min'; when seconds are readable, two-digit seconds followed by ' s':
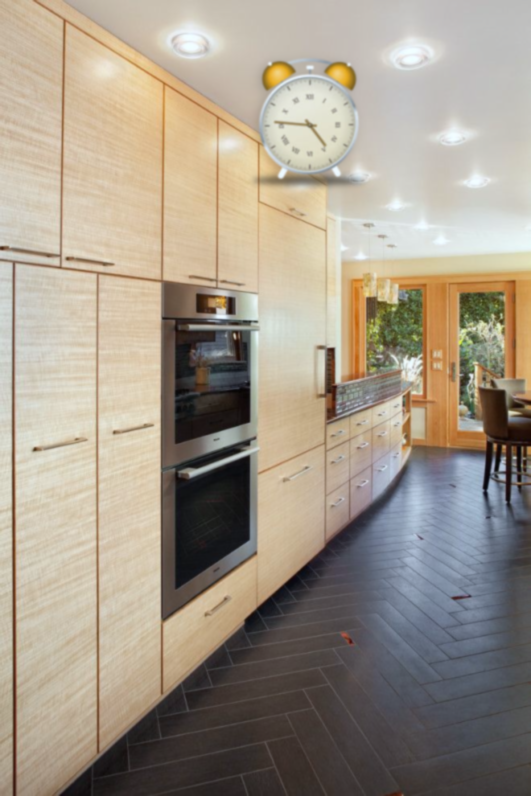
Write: 4 h 46 min
